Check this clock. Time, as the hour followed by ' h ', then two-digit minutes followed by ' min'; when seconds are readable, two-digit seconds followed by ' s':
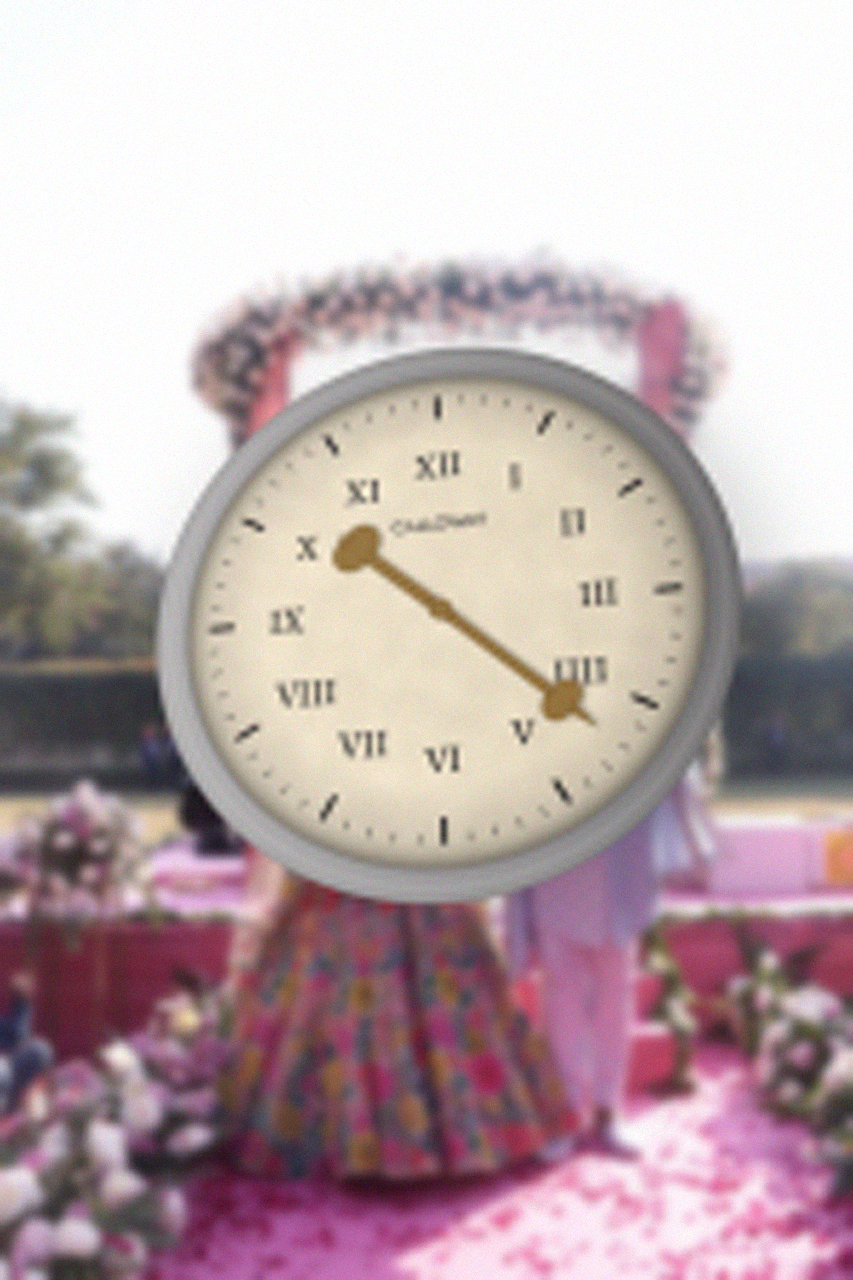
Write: 10 h 22 min
